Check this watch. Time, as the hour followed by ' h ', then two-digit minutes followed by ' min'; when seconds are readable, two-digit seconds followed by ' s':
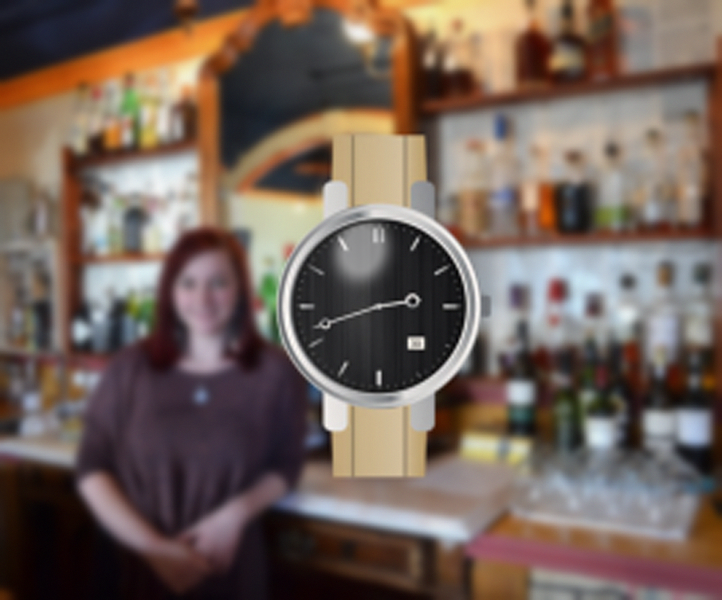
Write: 2 h 42 min
